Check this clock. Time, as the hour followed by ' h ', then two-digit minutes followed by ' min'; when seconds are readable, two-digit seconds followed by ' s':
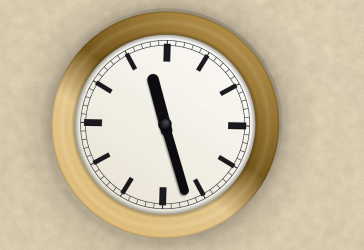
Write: 11 h 27 min
